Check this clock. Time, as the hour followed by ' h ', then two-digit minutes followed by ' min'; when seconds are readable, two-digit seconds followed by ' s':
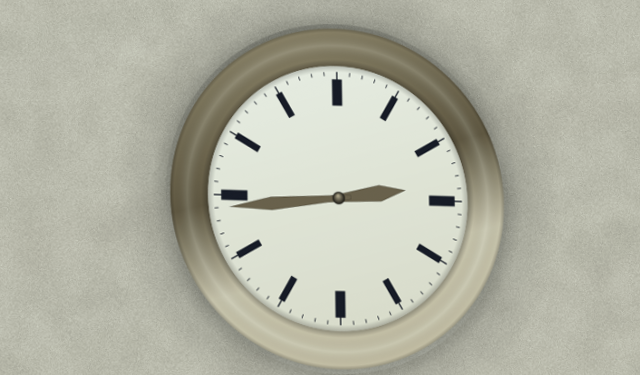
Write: 2 h 44 min
